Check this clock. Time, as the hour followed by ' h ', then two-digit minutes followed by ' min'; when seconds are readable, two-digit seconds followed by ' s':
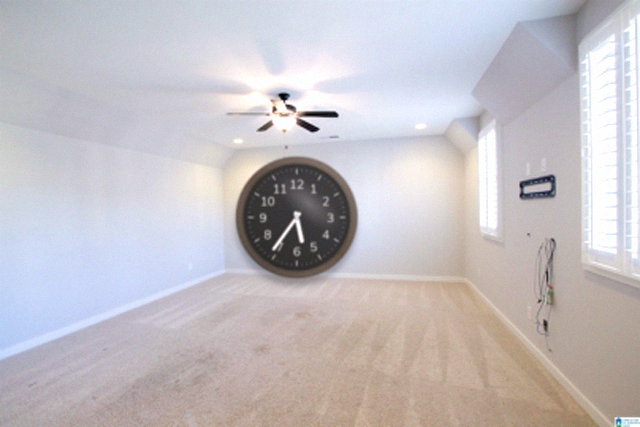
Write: 5 h 36 min
